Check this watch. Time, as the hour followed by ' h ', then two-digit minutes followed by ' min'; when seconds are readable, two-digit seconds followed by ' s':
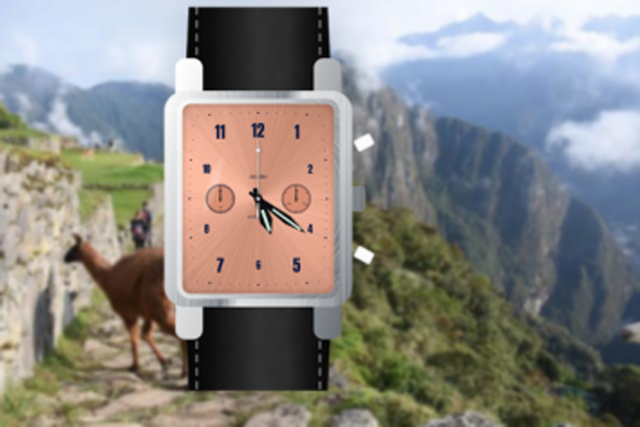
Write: 5 h 21 min
